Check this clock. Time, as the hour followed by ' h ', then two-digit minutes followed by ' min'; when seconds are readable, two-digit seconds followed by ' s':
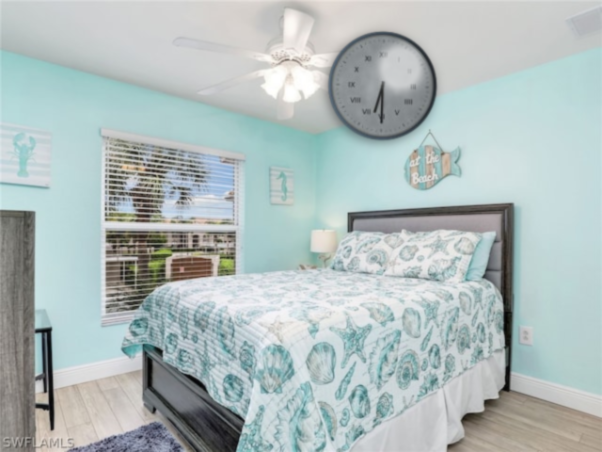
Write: 6 h 30 min
